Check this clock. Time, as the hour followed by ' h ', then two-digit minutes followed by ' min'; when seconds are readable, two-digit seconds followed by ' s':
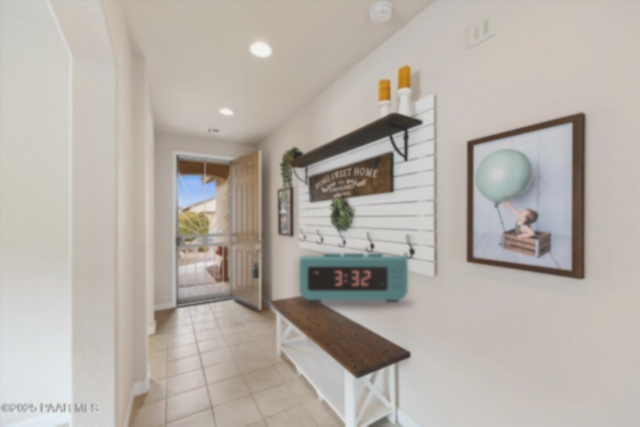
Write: 3 h 32 min
